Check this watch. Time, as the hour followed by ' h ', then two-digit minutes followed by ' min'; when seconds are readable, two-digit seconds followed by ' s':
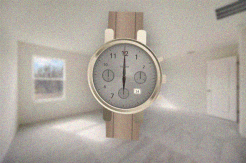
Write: 6 h 00 min
